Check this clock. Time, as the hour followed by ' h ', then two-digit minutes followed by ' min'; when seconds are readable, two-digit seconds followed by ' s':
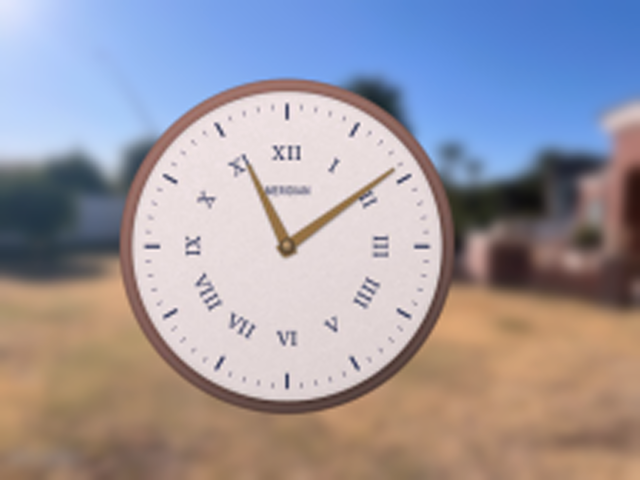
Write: 11 h 09 min
